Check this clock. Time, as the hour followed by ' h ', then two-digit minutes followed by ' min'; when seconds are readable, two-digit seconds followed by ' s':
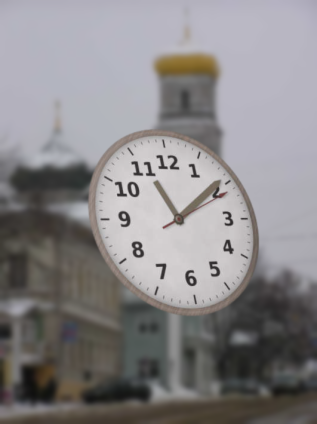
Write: 11 h 09 min 11 s
